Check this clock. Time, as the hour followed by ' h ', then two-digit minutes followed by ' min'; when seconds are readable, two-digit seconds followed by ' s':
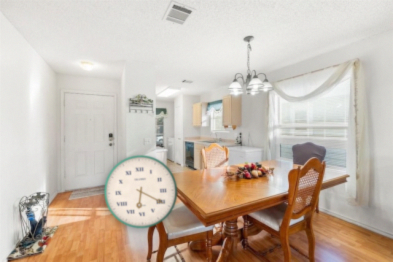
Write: 6 h 20 min
